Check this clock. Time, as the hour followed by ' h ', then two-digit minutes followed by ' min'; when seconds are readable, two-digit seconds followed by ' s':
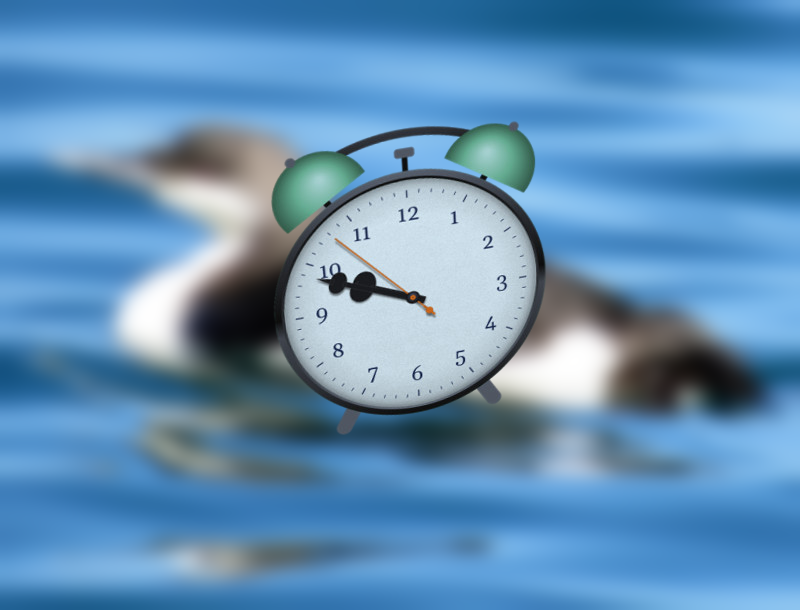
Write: 9 h 48 min 53 s
